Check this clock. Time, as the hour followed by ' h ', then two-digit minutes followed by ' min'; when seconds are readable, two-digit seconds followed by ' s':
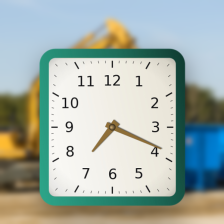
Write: 7 h 19 min
